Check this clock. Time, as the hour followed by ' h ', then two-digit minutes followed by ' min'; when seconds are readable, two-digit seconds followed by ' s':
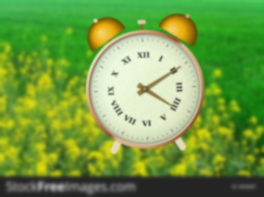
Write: 4 h 10 min
